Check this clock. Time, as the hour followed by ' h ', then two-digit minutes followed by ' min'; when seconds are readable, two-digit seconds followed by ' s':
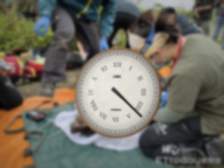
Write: 4 h 22 min
